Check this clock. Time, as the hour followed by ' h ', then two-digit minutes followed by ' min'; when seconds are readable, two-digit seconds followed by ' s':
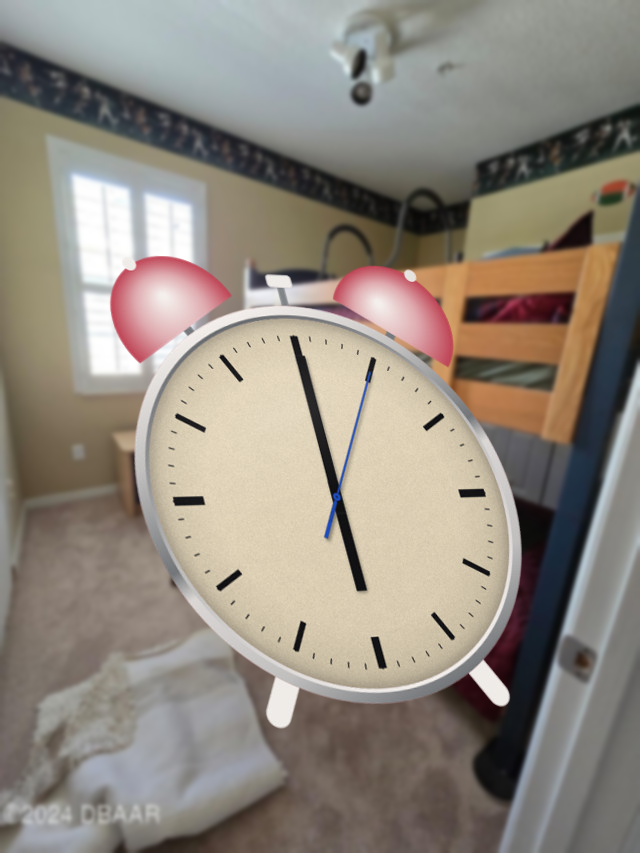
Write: 6 h 00 min 05 s
